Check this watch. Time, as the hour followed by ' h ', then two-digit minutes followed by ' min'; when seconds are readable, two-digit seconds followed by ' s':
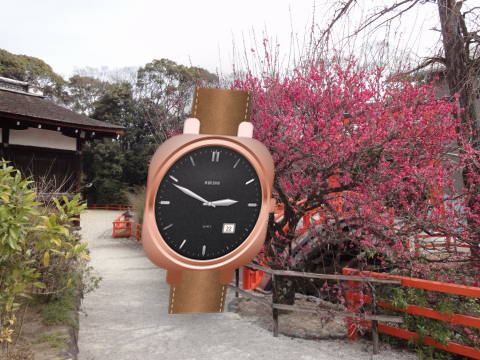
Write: 2 h 49 min
